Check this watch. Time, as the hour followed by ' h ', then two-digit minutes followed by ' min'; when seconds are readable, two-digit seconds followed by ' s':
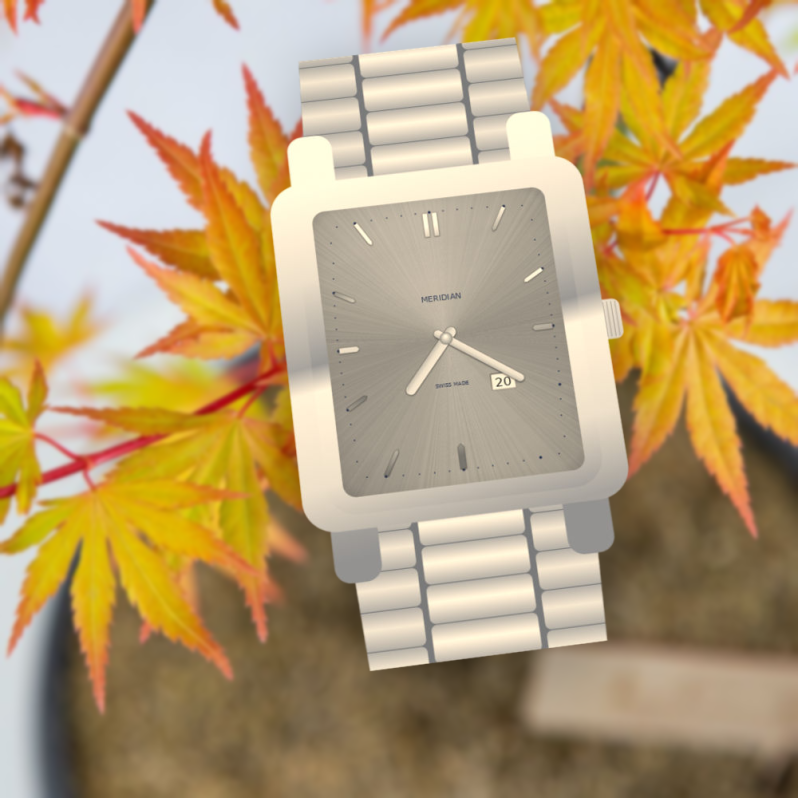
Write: 7 h 21 min
